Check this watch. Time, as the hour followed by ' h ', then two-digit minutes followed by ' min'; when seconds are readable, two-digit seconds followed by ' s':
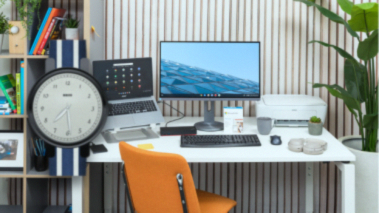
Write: 7 h 29 min
